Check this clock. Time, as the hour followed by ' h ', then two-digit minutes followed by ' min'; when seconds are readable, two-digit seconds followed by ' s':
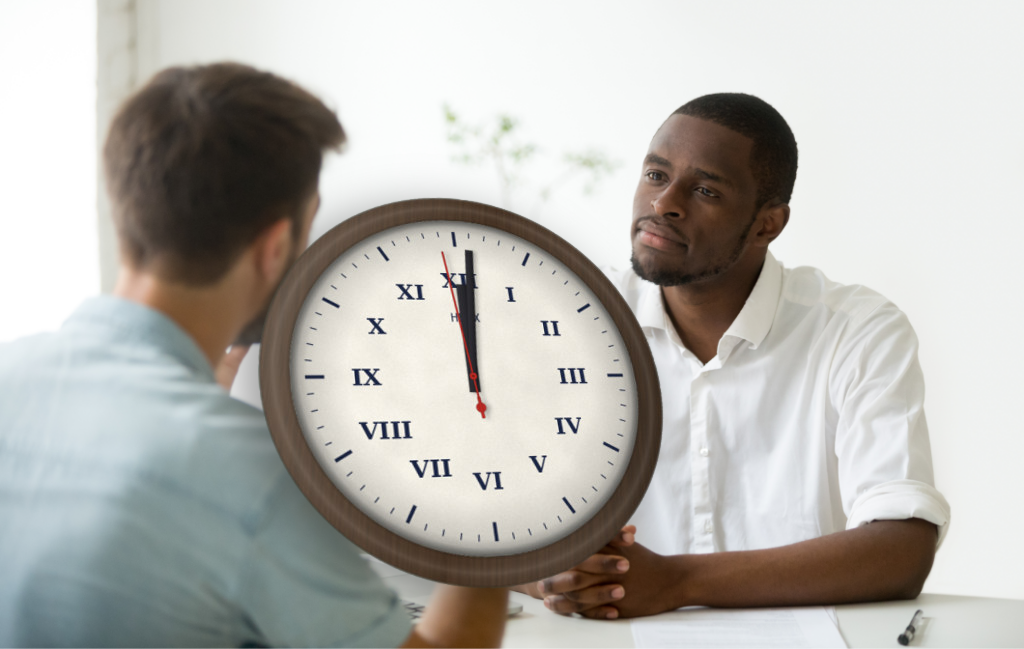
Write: 12 h 00 min 59 s
